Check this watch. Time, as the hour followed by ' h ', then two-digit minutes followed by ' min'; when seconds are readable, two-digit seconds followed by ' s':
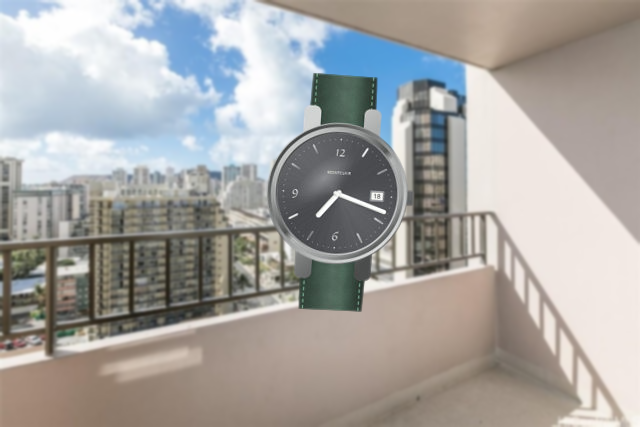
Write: 7 h 18 min
